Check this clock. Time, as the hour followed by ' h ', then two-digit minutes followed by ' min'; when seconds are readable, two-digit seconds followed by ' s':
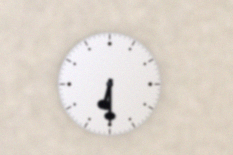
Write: 6 h 30 min
